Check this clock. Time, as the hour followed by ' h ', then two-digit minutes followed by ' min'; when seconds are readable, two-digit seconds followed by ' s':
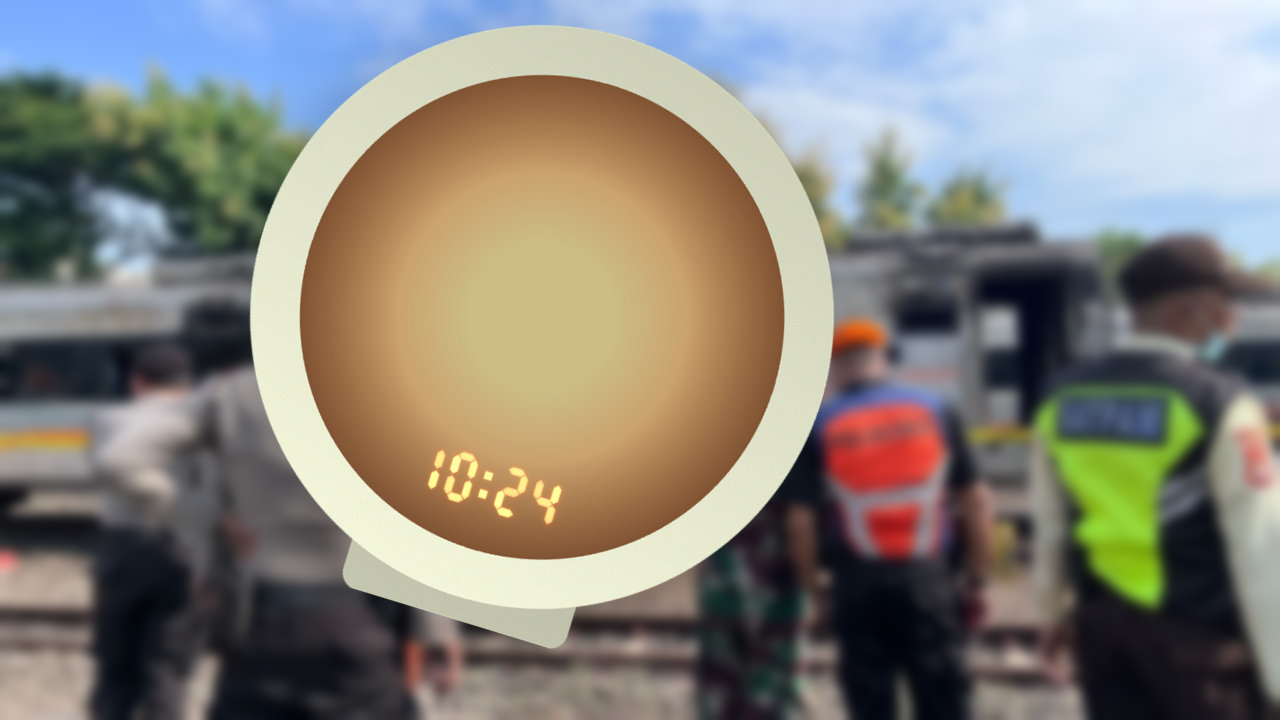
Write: 10 h 24 min
